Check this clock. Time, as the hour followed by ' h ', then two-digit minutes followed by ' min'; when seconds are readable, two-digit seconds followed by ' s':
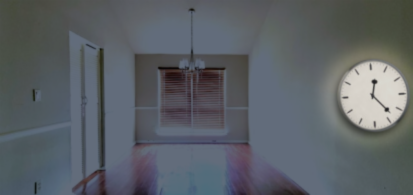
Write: 12 h 23 min
